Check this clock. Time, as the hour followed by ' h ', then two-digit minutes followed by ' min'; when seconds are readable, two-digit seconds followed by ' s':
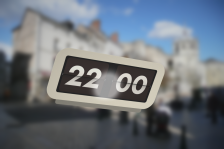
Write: 22 h 00 min
